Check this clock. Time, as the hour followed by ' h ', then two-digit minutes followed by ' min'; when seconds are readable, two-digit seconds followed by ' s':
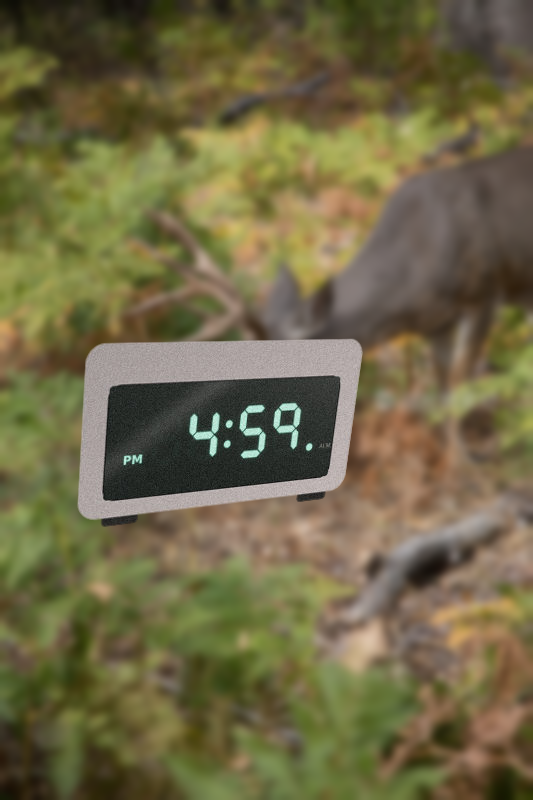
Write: 4 h 59 min
